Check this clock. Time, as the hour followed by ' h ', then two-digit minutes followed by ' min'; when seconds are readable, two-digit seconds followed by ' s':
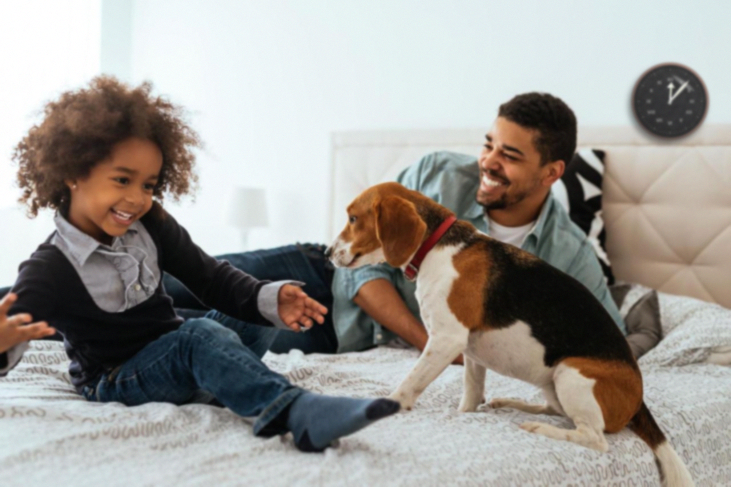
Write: 12 h 07 min
